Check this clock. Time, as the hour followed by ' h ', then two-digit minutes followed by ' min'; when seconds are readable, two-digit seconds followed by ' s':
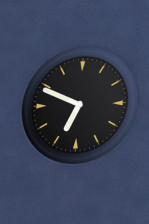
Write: 6 h 49 min
